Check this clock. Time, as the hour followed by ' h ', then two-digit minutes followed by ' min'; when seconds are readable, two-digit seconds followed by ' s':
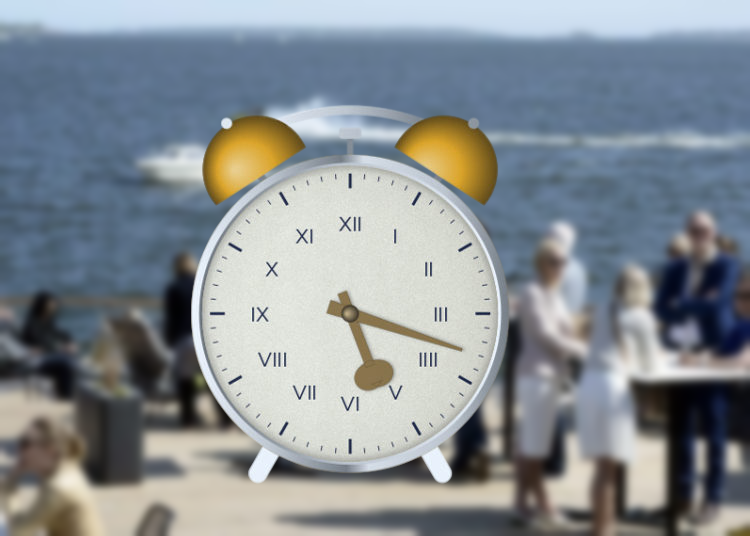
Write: 5 h 18 min
